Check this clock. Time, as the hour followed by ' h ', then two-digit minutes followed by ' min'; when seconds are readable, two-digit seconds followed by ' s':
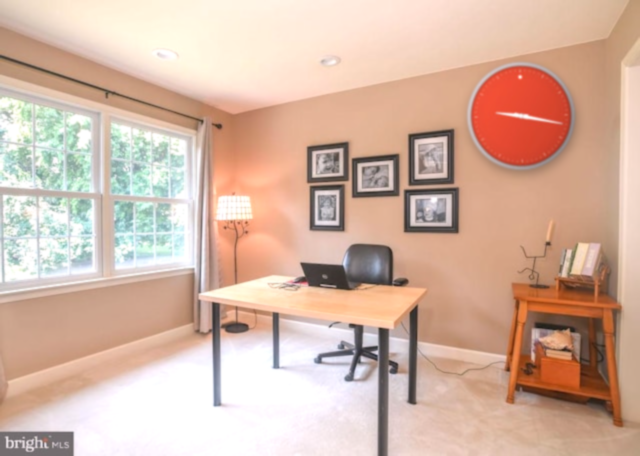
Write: 9 h 17 min
